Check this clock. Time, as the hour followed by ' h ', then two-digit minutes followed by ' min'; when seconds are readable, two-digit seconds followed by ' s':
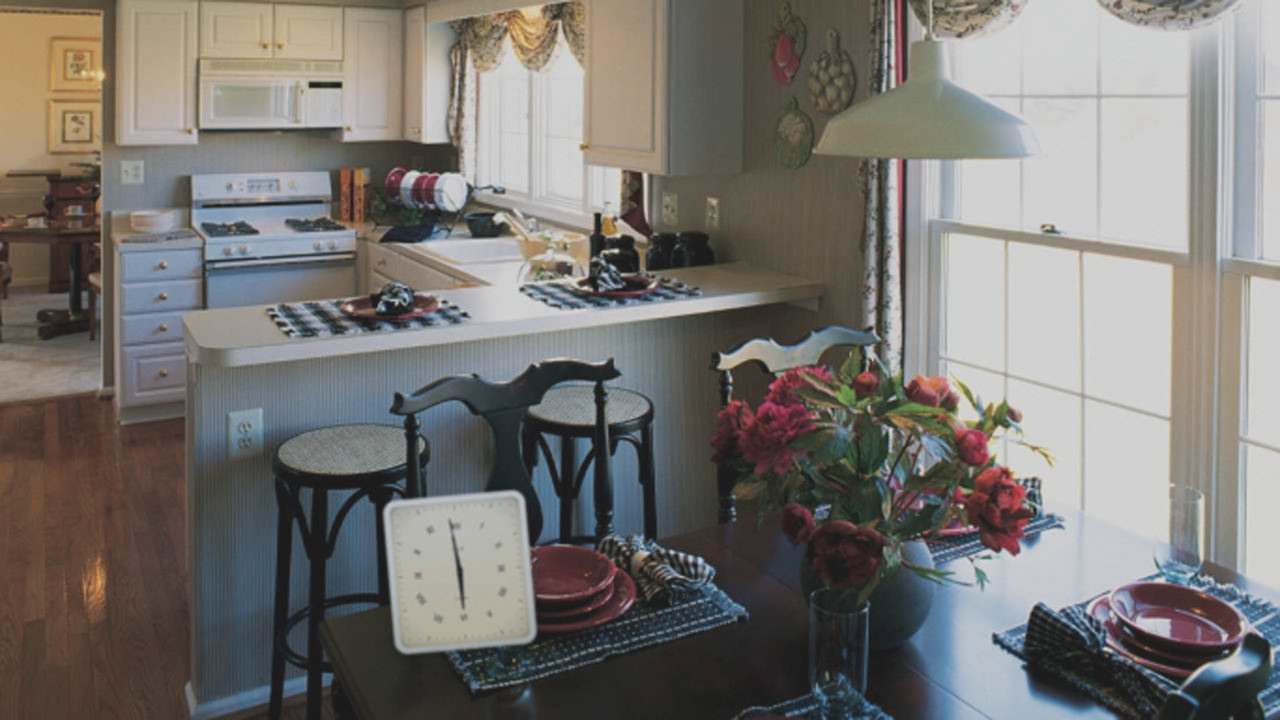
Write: 5 h 59 min
